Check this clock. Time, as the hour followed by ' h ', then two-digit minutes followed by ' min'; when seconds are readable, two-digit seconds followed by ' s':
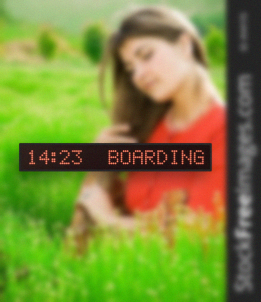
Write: 14 h 23 min
